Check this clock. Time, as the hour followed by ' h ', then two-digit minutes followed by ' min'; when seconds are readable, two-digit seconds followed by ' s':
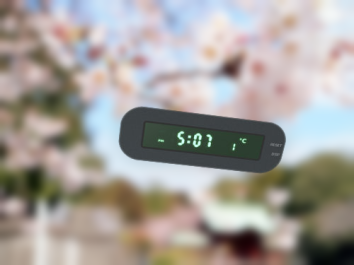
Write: 5 h 07 min
